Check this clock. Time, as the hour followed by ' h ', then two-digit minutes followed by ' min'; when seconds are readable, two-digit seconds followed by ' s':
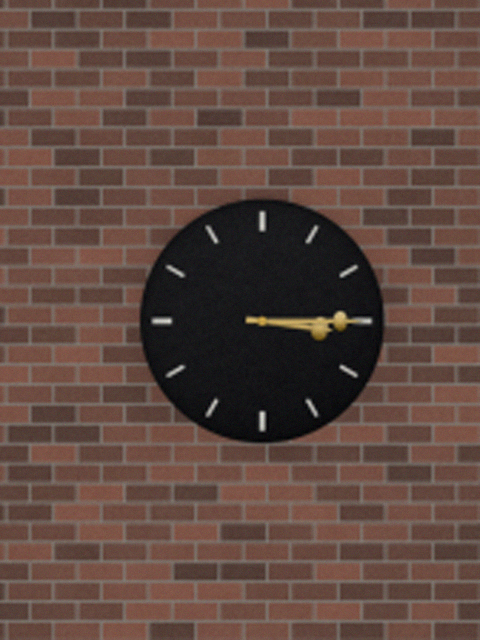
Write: 3 h 15 min
